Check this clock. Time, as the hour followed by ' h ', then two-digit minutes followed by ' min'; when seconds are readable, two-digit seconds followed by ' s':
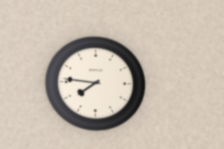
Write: 7 h 46 min
